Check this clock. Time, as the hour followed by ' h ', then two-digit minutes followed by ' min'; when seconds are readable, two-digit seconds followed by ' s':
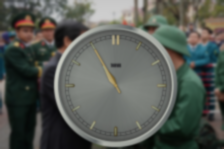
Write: 10 h 55 min
